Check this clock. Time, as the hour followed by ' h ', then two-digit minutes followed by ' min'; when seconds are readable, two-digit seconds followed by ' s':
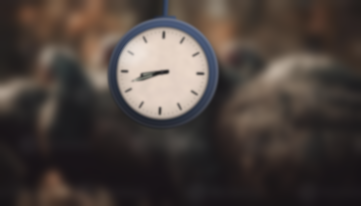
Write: 8 h 42 min
